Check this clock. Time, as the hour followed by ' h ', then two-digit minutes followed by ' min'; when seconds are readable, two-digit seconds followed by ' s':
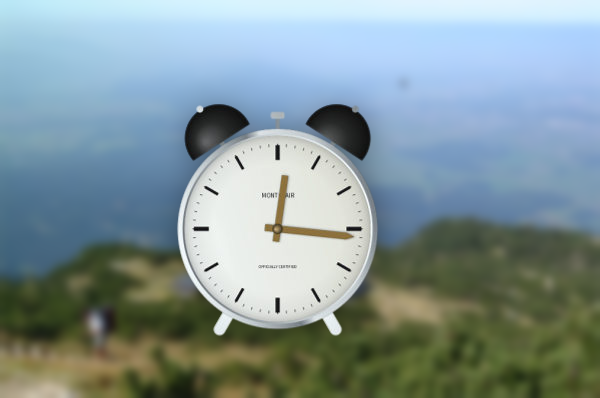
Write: 12 h 16 min
